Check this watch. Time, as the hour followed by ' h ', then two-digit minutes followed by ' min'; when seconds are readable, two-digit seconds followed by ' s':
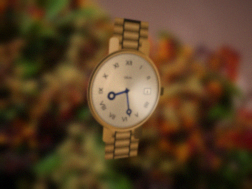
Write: 8 h 28 min
